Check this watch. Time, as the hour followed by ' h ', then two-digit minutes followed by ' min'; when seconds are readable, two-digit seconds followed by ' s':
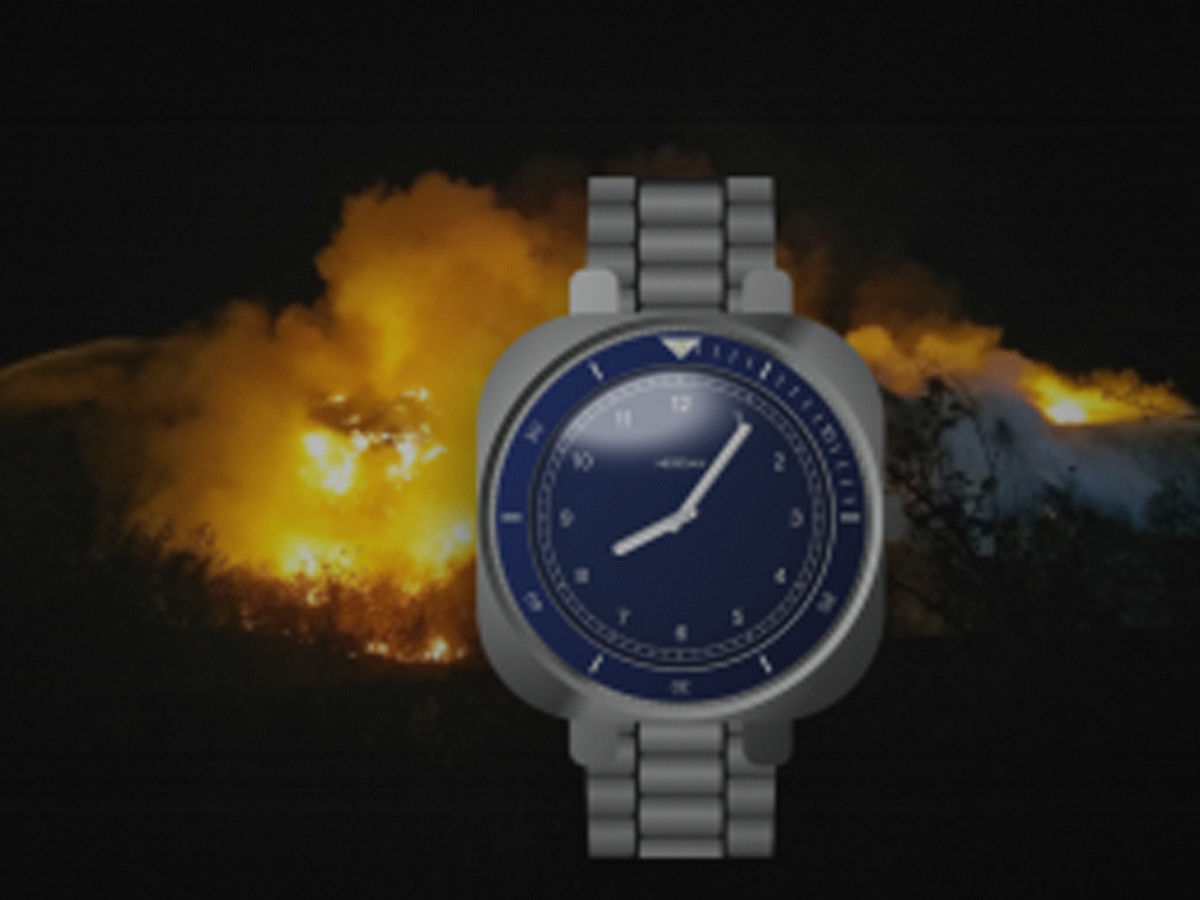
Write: 8 h 06 min
